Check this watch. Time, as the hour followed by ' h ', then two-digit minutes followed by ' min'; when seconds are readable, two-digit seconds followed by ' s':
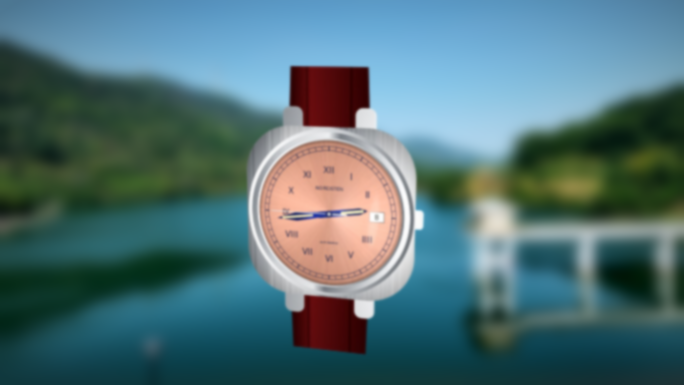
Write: 2 h 43 min 45 s
